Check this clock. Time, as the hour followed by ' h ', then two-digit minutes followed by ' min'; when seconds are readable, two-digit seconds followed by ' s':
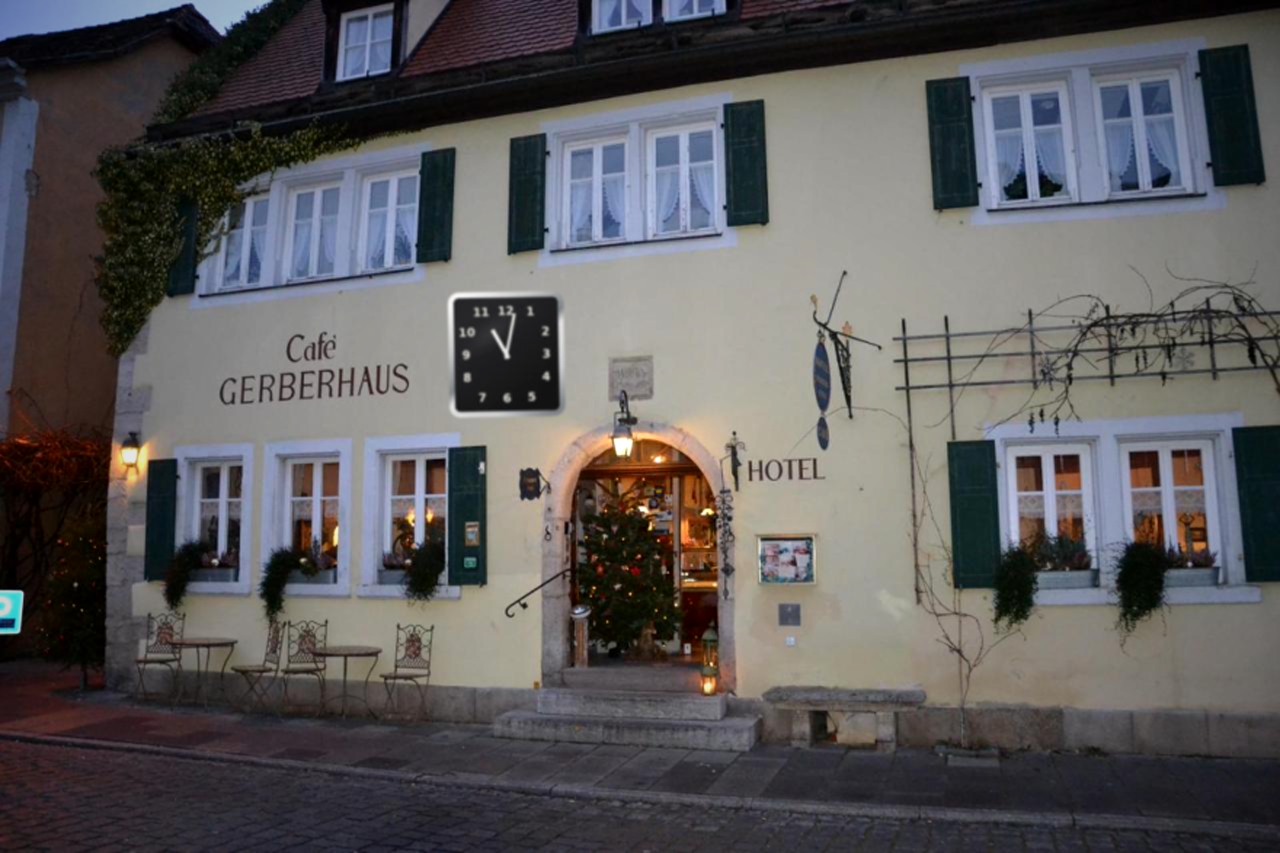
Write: 11 h 02 min
